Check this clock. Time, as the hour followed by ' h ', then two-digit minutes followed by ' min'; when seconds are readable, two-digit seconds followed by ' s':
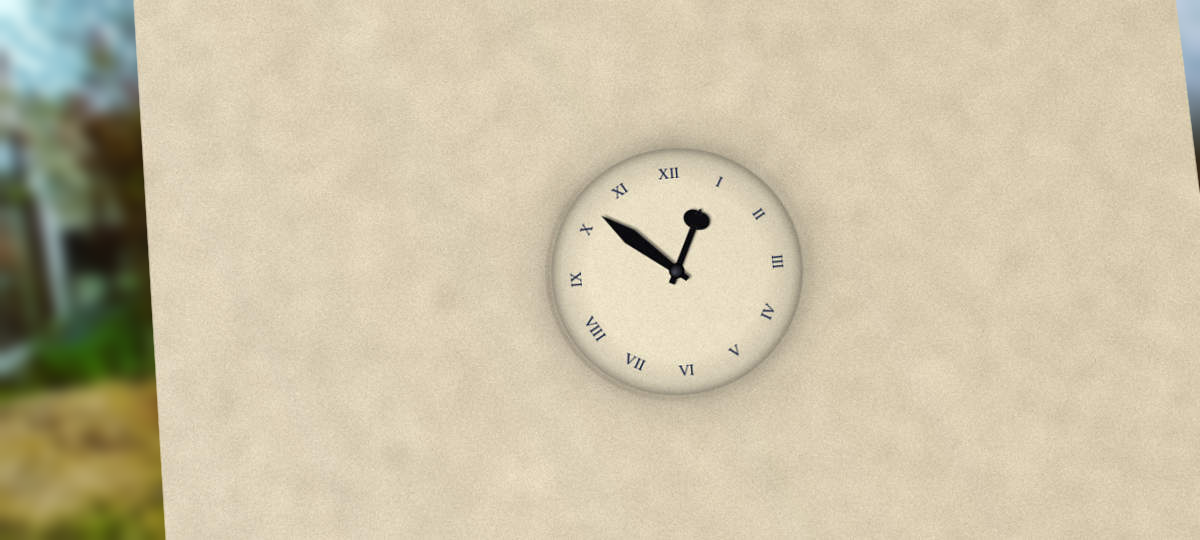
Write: 12 h 52 min
